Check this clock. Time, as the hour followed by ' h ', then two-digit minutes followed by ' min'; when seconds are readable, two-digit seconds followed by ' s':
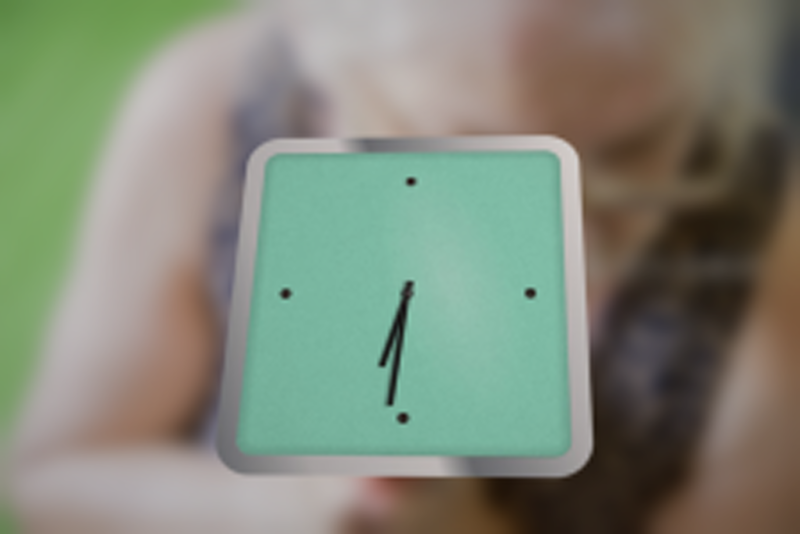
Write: 6 h 31 min
